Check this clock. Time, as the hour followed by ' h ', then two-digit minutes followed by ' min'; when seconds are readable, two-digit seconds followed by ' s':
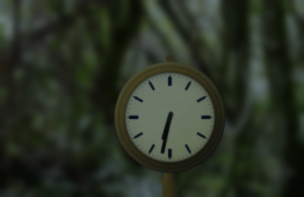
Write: 6 h 32 min
